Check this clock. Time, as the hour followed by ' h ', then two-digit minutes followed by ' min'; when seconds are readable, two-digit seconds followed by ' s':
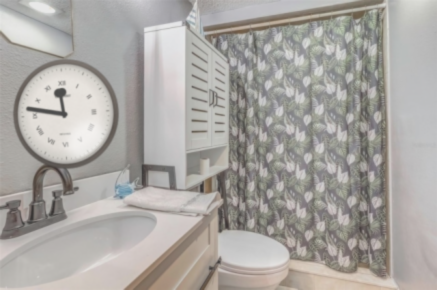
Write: 11 h 47 min
